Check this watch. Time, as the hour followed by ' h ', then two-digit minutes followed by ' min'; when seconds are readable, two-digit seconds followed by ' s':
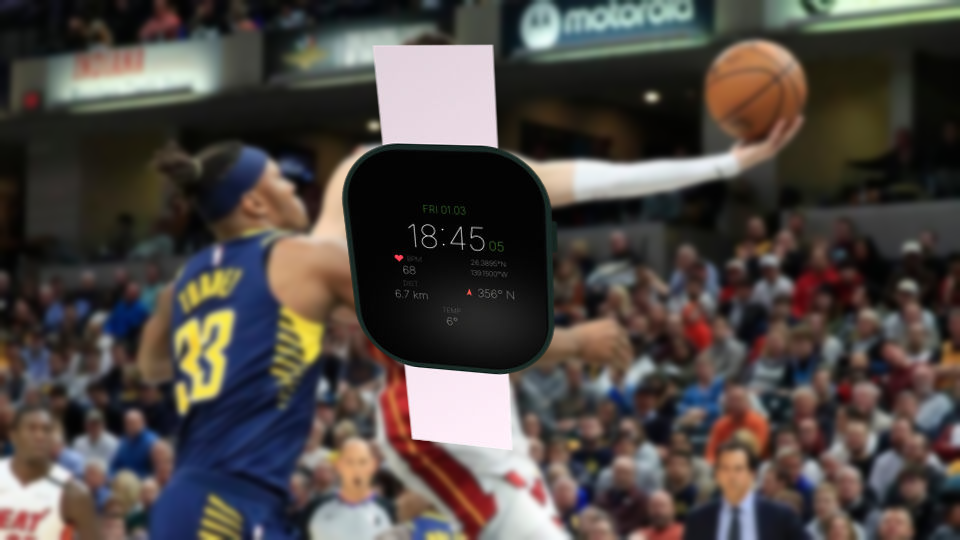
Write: 18 h 45 min 05 s
